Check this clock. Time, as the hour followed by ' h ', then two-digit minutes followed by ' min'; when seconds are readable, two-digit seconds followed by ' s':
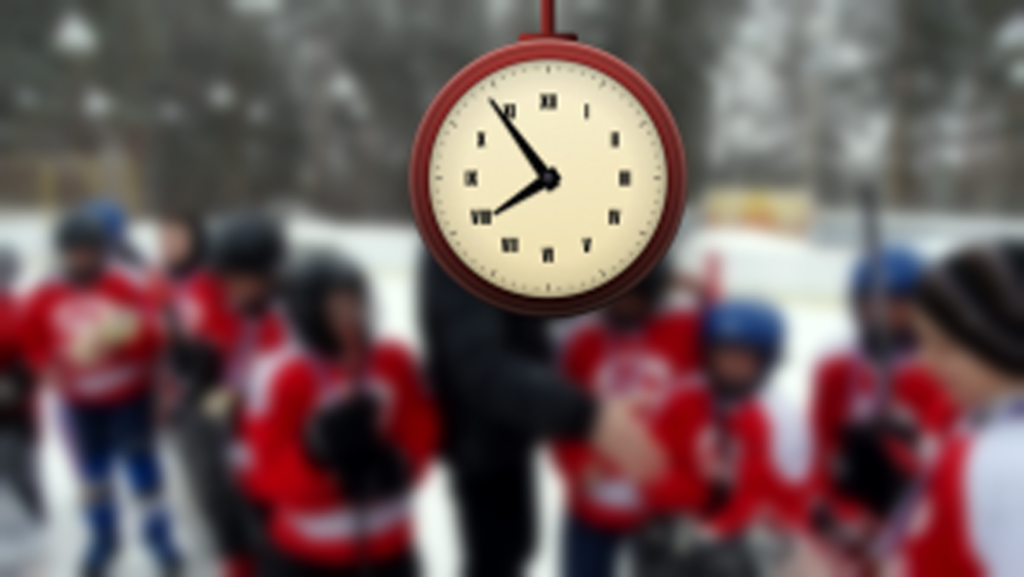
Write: 7 h 54 min
